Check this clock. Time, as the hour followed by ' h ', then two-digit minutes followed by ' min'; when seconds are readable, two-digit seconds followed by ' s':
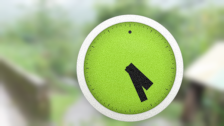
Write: 4 h 26 min
